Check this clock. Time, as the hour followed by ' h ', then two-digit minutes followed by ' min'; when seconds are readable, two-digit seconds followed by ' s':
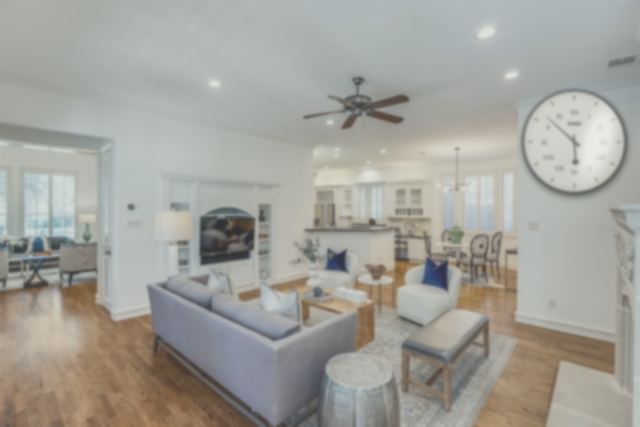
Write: 5 h 52 min
